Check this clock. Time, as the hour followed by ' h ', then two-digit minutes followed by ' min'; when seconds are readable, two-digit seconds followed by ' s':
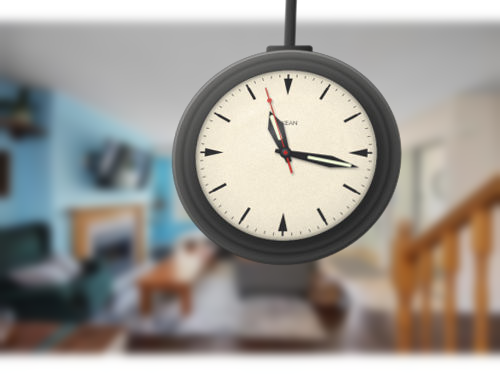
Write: 11 h 16 min 57 s
